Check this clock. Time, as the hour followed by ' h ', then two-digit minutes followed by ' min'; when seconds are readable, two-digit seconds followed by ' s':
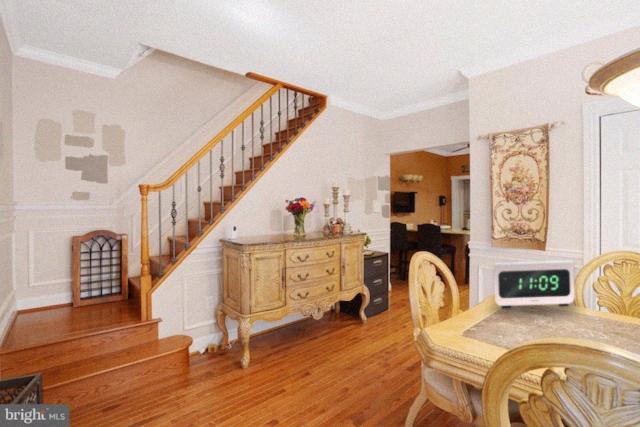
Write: 11 h 09 min
